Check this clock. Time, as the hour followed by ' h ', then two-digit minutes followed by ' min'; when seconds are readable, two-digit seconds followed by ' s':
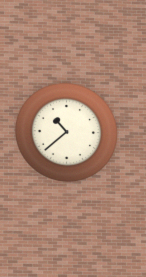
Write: 10 h 38 min
